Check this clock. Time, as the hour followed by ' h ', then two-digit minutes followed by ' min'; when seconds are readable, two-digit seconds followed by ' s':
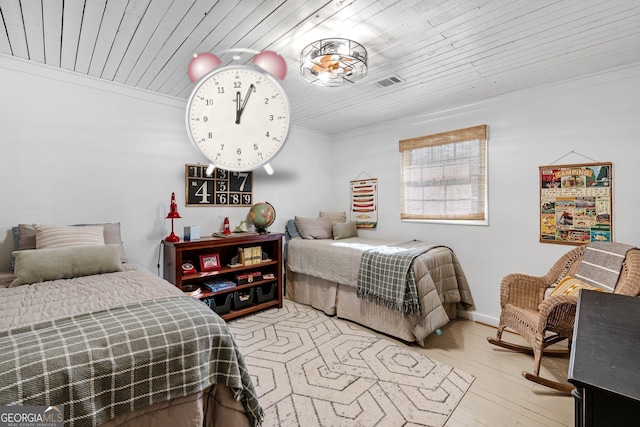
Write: 12 h 04 min
